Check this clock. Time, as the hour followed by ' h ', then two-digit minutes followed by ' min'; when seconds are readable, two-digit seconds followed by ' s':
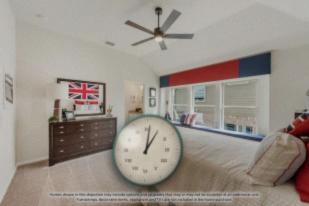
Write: 1 h 01 min
